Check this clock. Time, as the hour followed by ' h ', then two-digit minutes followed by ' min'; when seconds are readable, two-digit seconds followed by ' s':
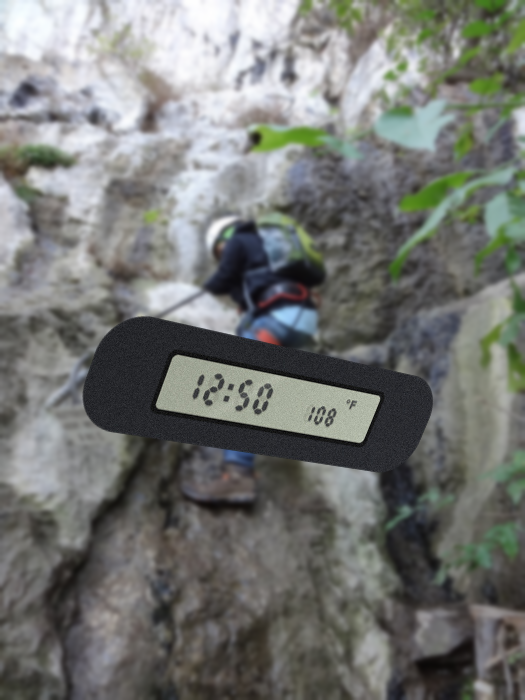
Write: 12 h 50 min
